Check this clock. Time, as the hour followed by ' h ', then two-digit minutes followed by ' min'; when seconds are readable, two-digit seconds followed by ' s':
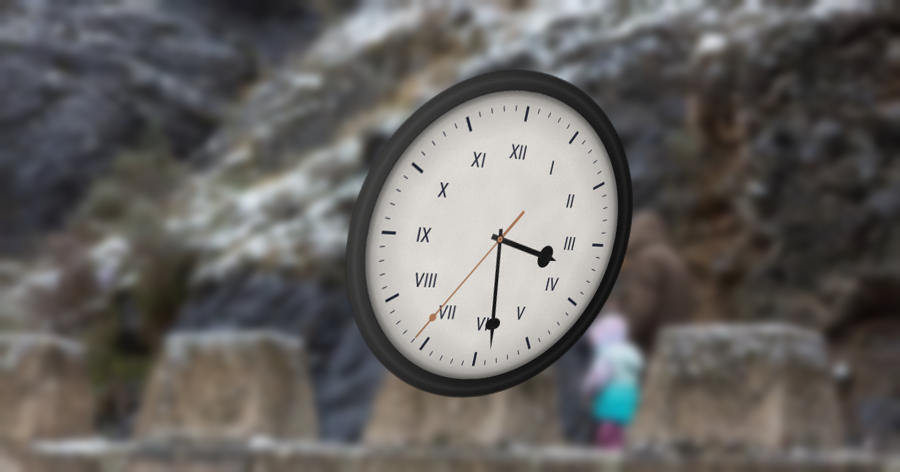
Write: 3 h 28 min 36 s
